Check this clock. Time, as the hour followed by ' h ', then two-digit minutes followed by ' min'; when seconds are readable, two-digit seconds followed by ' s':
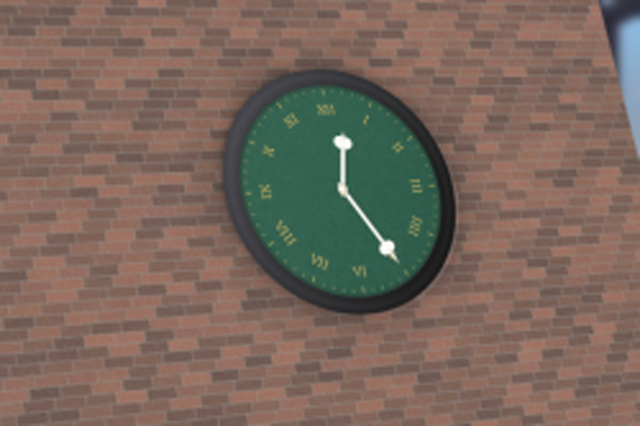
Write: 12 h 25 min
